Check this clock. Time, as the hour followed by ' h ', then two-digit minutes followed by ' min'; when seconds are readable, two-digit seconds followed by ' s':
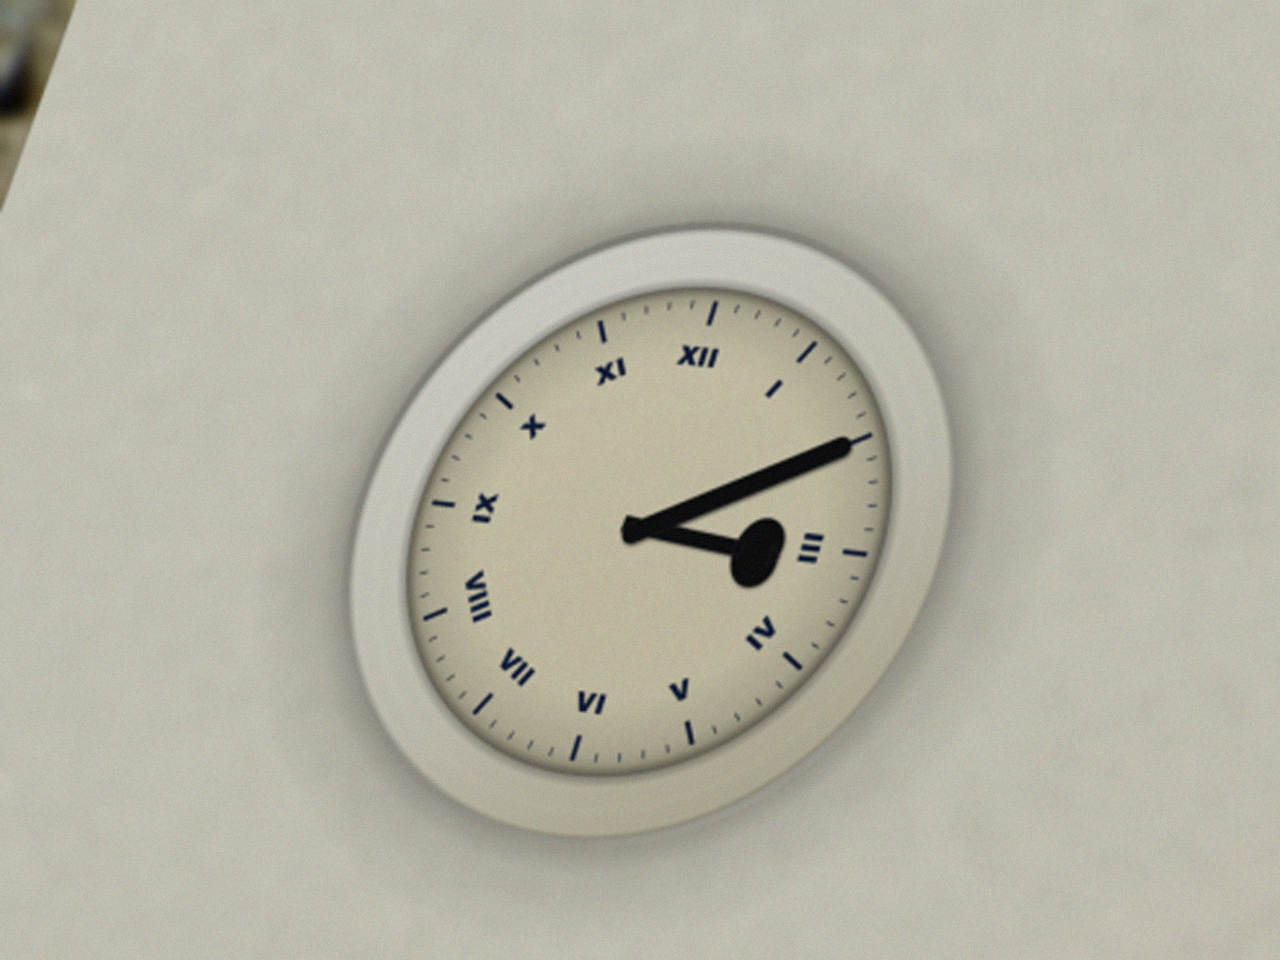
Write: 3 h 10 min
